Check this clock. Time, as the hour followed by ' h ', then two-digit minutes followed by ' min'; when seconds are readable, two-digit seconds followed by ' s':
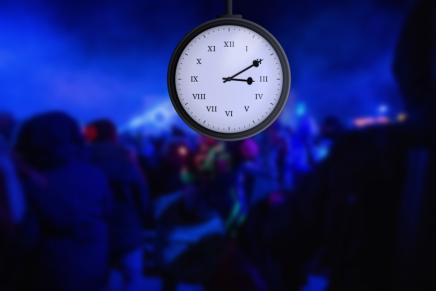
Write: 3 h 10 min
